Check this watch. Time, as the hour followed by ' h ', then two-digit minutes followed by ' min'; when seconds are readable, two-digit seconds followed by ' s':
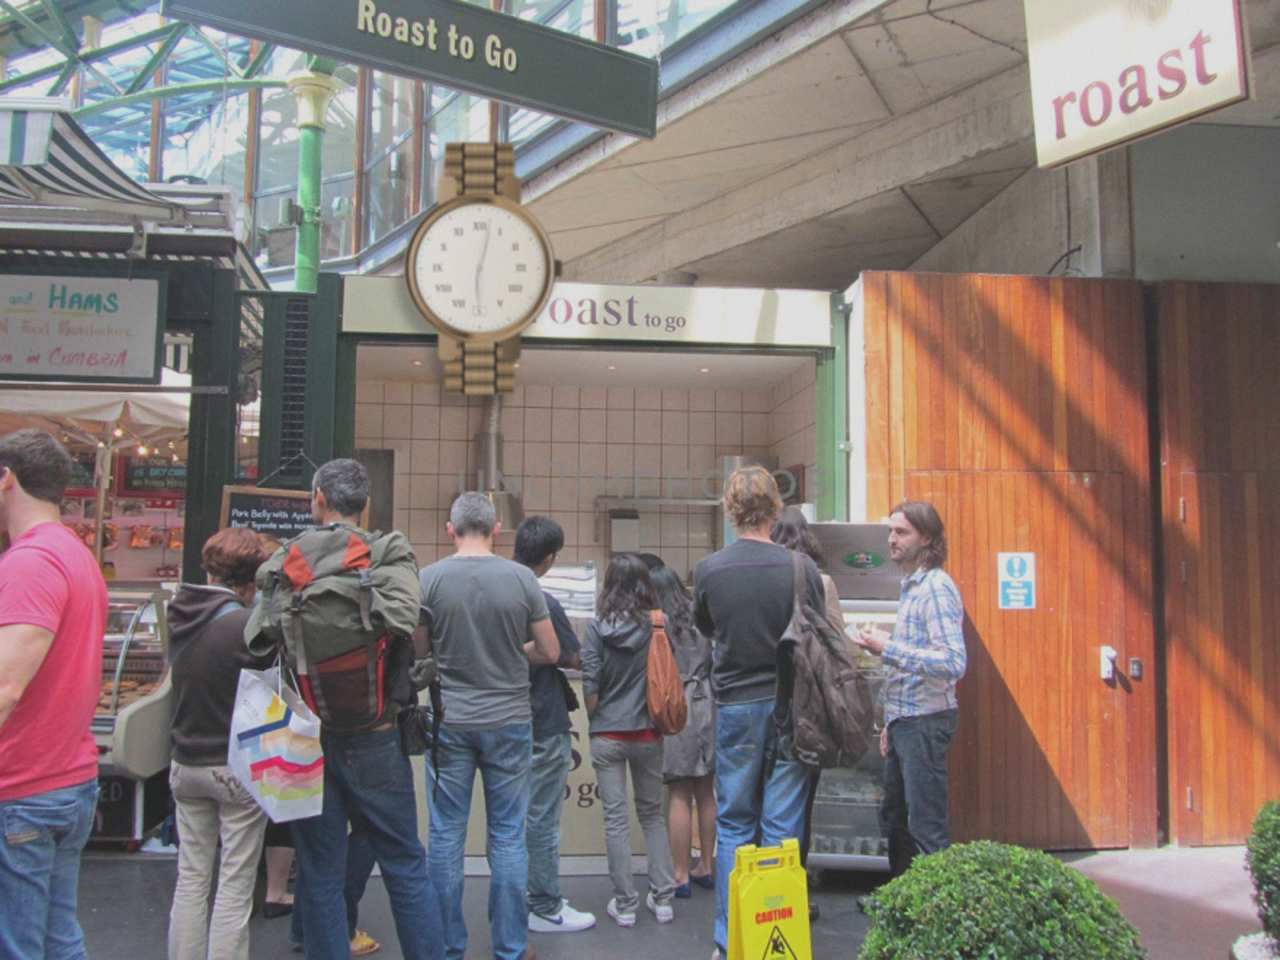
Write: 6 h 02 min
